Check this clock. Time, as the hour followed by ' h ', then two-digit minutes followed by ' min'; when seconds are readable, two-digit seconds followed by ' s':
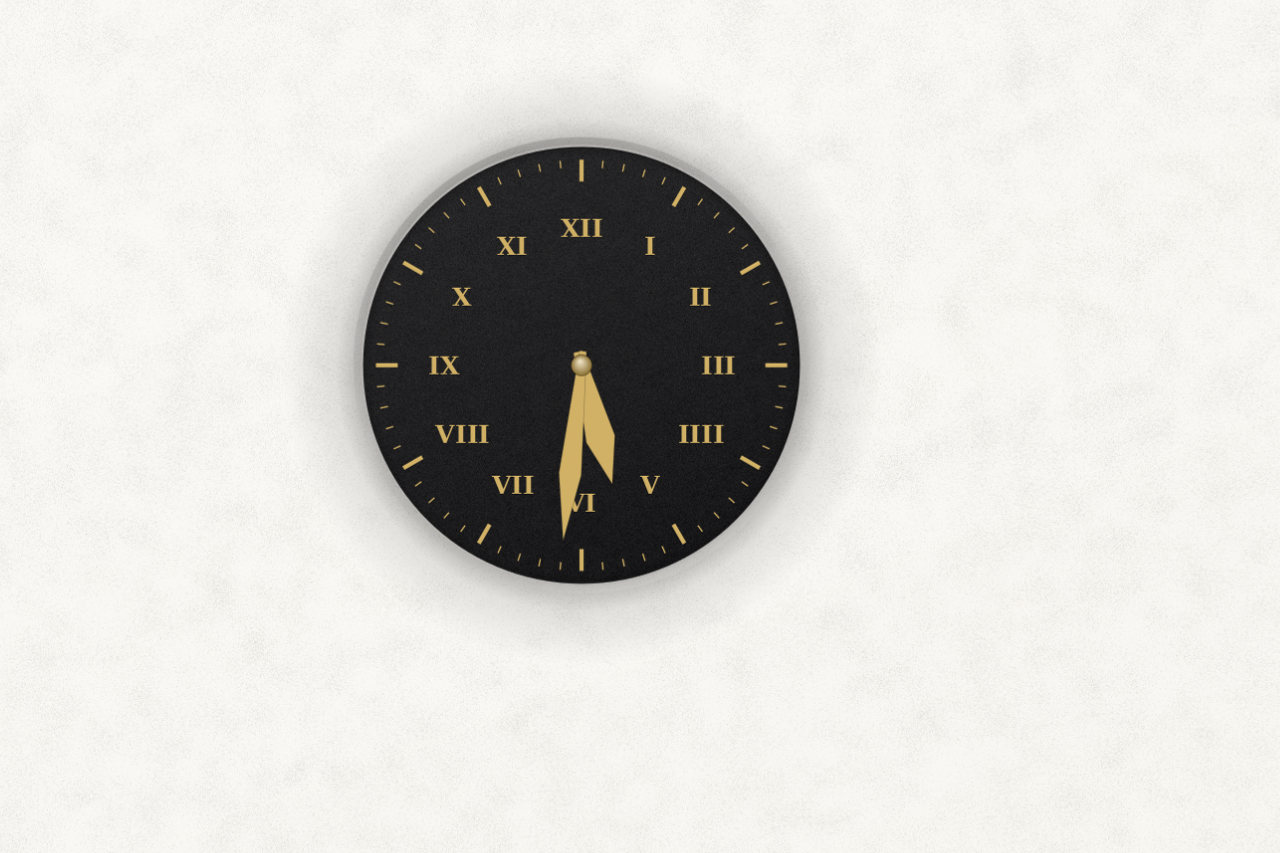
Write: 5 h 31 min
